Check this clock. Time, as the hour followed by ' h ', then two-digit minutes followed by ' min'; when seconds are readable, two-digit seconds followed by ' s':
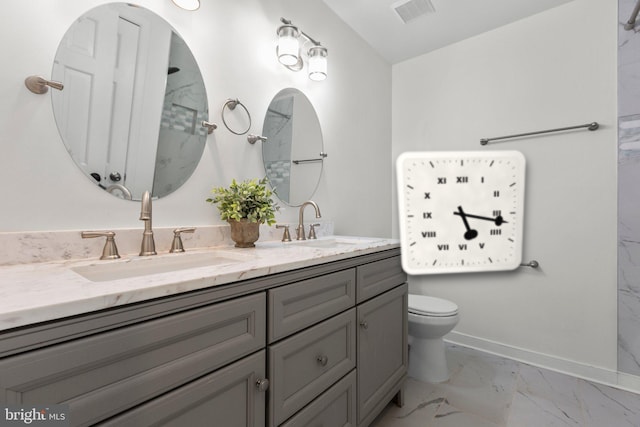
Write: 5 h 17 min
